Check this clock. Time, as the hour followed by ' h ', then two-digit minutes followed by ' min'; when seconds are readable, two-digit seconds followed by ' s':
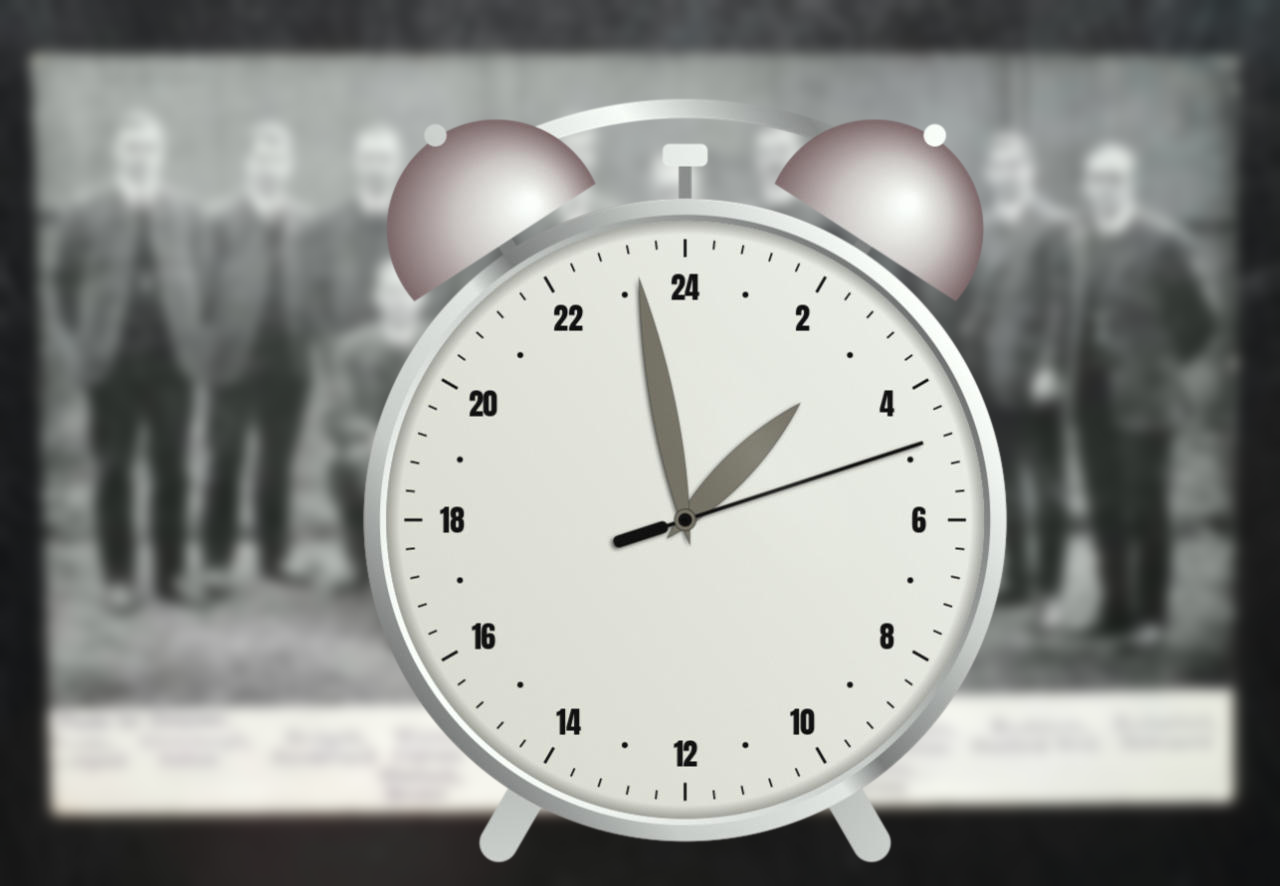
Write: 2 h 58 min 12 s
